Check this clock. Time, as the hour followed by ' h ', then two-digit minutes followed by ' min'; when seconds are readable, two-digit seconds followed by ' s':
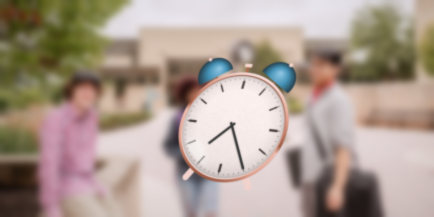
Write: 7 h 25 min
